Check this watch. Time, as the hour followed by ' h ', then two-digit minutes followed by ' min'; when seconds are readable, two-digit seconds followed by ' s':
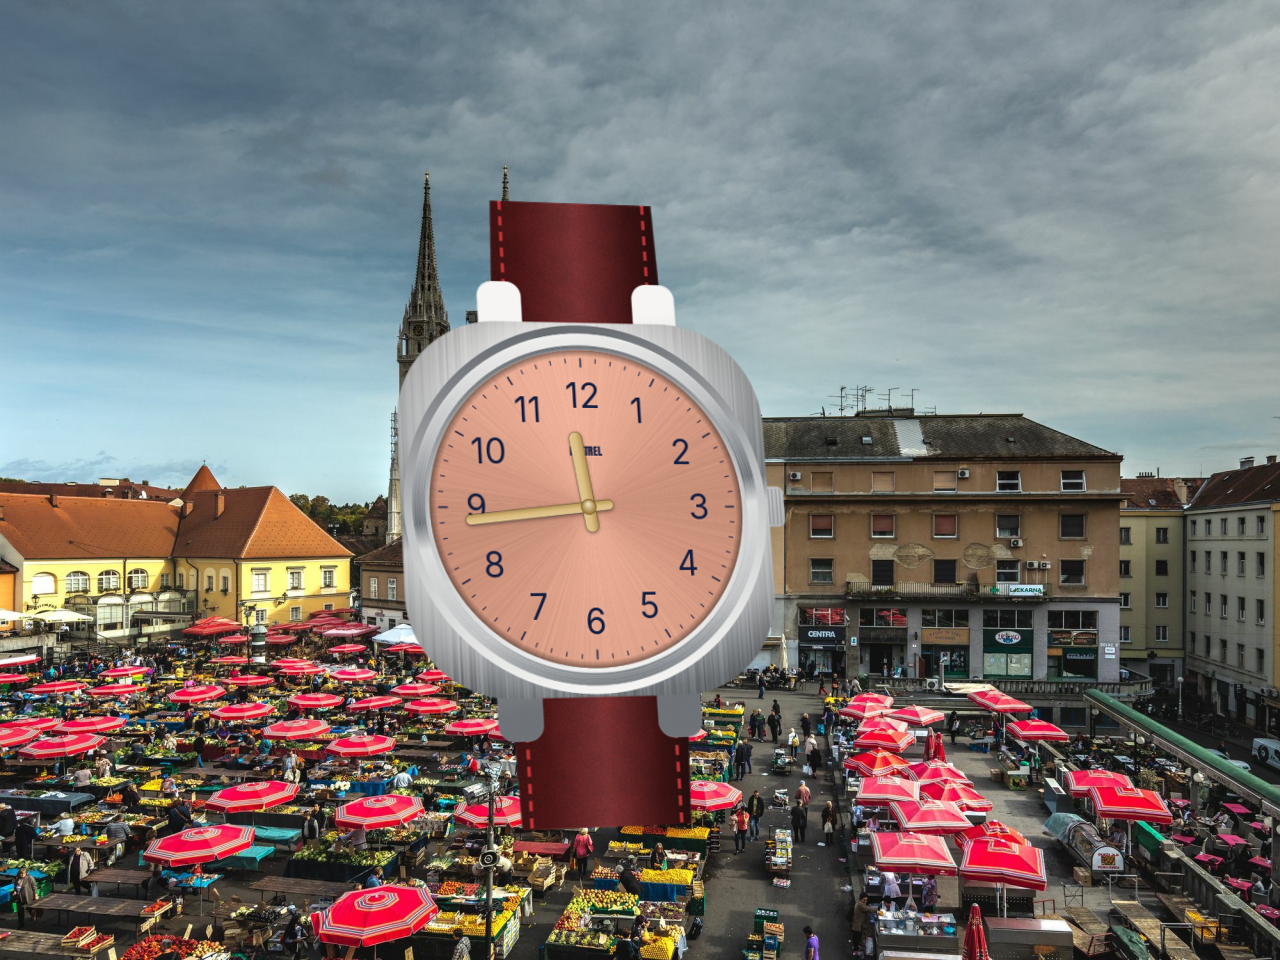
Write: 11 h 44 min
